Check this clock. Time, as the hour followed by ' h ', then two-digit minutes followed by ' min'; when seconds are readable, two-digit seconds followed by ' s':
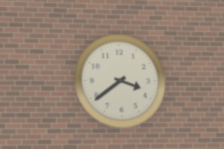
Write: 3 h 39 min
